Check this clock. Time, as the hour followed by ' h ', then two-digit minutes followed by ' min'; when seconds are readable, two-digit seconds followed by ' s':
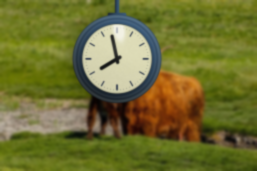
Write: 7 h 58 min
